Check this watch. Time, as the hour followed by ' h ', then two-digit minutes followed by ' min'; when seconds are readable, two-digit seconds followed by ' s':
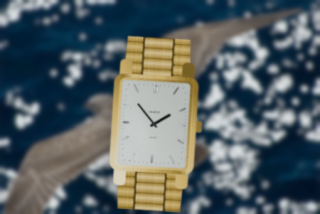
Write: 1 h 53 min
